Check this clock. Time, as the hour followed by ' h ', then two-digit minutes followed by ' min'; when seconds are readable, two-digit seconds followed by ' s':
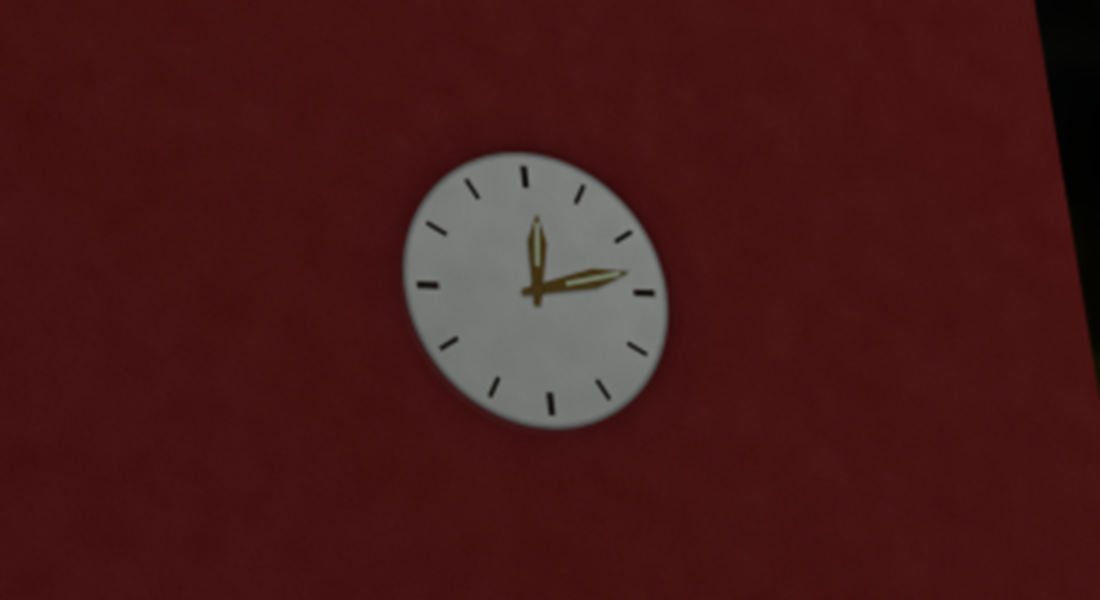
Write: 12 h 13 min
